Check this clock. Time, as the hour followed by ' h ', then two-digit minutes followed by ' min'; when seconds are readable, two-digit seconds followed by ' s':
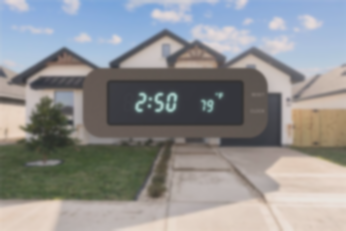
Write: 2 h 50 min
